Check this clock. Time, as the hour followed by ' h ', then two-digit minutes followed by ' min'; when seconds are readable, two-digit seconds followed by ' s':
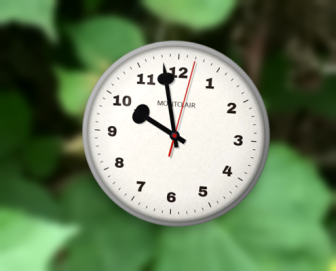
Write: 9 h 58 min 02 s
